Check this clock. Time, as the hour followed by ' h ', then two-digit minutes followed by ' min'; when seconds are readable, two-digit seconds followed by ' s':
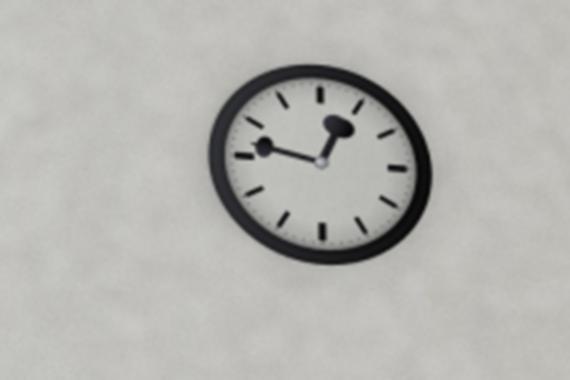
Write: 12 h 47 min
